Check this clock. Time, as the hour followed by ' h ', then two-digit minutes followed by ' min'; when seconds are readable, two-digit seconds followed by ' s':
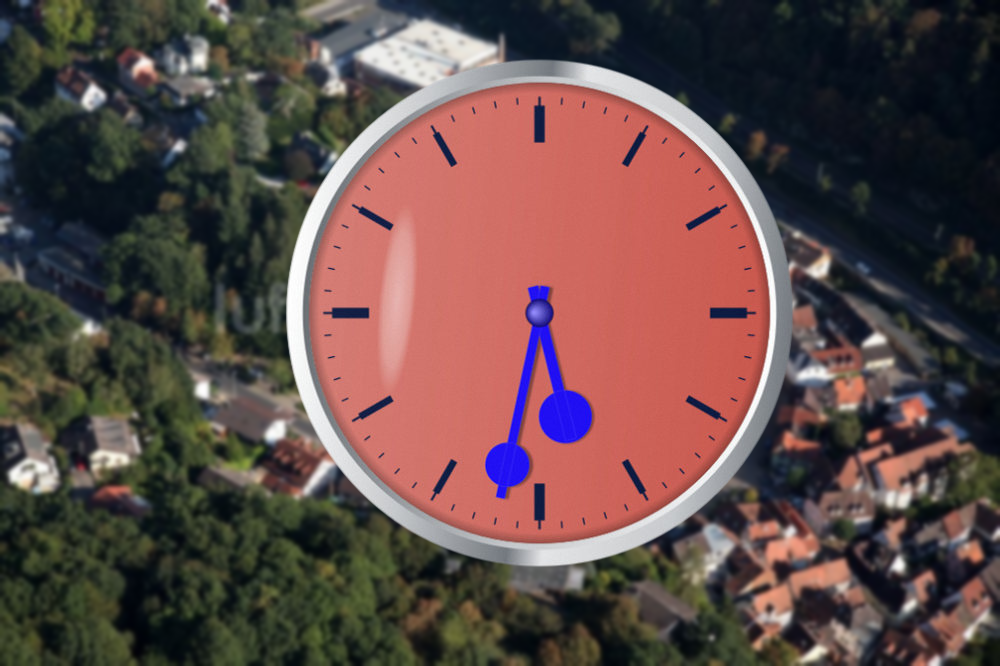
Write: 5 h 32 min
